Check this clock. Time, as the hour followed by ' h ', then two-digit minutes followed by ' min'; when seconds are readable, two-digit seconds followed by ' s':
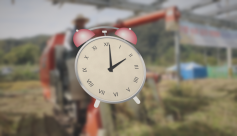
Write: 2 h 01 min
